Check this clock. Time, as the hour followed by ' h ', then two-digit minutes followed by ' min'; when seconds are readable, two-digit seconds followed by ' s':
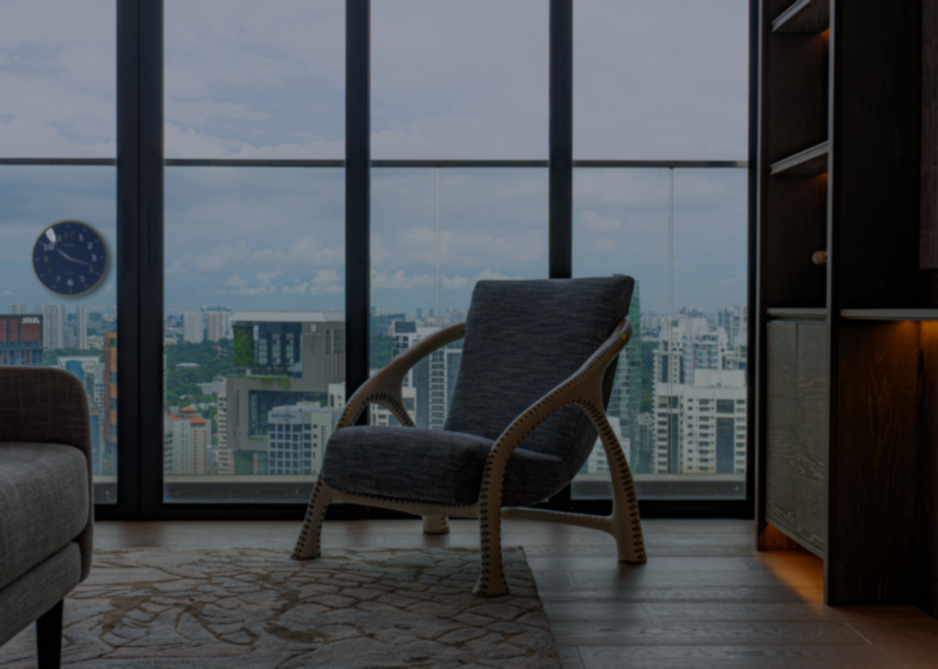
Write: 10 h 18 min
